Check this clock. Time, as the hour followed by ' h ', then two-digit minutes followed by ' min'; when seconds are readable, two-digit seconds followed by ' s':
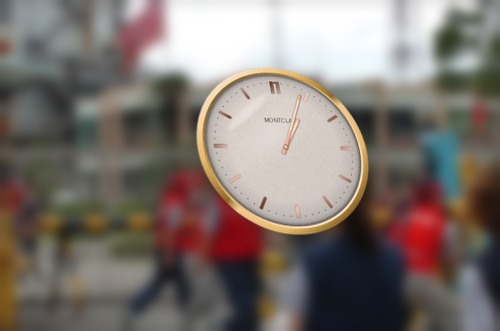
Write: 1 h 04 min
